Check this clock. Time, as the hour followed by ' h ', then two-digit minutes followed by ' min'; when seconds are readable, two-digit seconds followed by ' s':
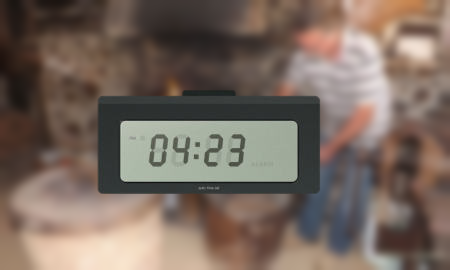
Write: 4 h 23 min
